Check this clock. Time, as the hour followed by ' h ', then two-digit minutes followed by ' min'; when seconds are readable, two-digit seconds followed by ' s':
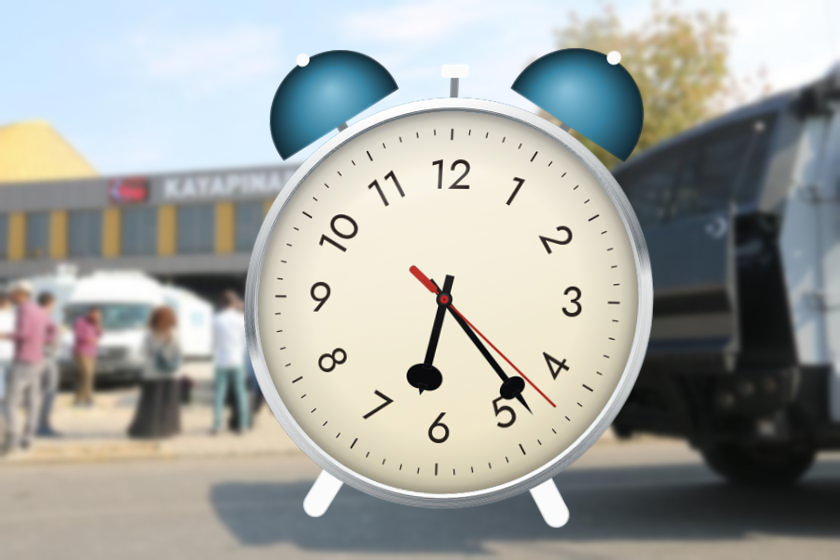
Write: 6 h 23 min 22 s
